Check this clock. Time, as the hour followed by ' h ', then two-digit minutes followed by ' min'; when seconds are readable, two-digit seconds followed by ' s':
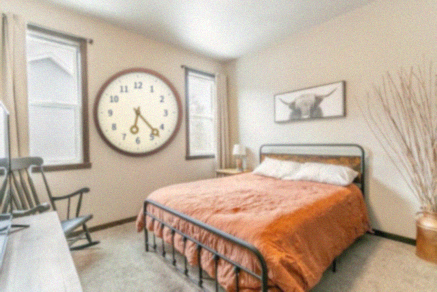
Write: 6 h 23 min
